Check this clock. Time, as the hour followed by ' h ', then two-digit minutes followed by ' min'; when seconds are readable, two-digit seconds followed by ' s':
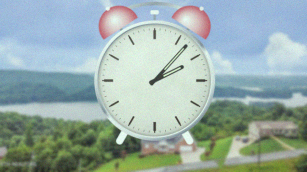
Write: 2 h 07 min
